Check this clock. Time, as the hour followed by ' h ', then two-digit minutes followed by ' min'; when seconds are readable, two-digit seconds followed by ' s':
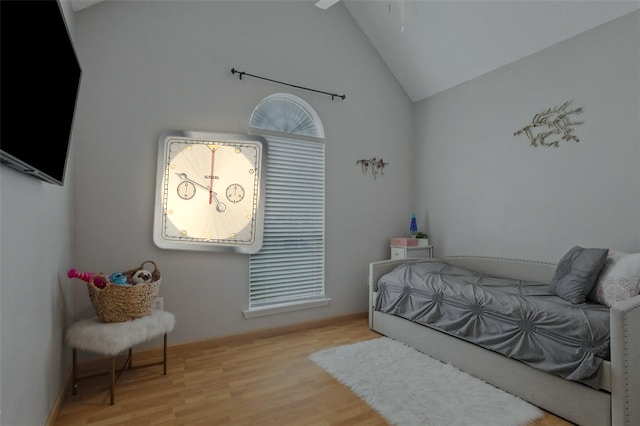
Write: 4 h 49 min
